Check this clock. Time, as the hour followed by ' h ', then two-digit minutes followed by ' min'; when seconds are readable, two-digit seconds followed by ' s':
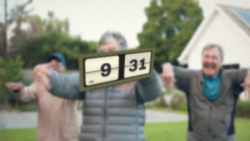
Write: 9 h 31 min
